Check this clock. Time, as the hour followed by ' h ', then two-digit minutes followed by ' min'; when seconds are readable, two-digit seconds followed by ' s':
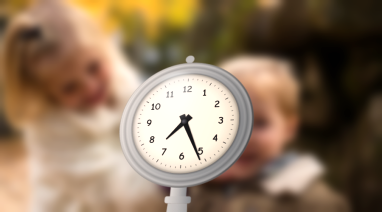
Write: 7 h 26 min
